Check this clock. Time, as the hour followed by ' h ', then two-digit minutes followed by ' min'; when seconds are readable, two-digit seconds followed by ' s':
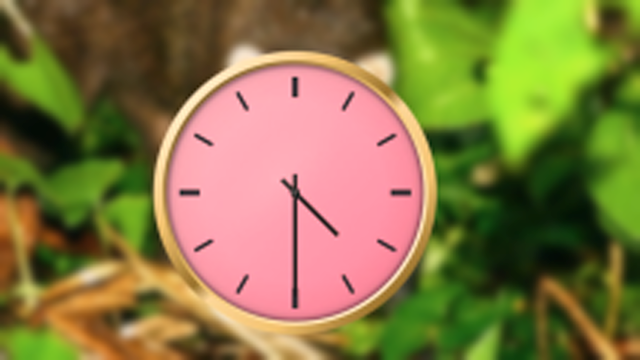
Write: 4 h 30 min
